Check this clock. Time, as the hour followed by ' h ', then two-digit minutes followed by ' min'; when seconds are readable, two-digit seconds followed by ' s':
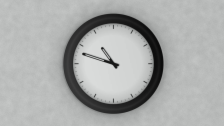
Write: 10 h 48 min
